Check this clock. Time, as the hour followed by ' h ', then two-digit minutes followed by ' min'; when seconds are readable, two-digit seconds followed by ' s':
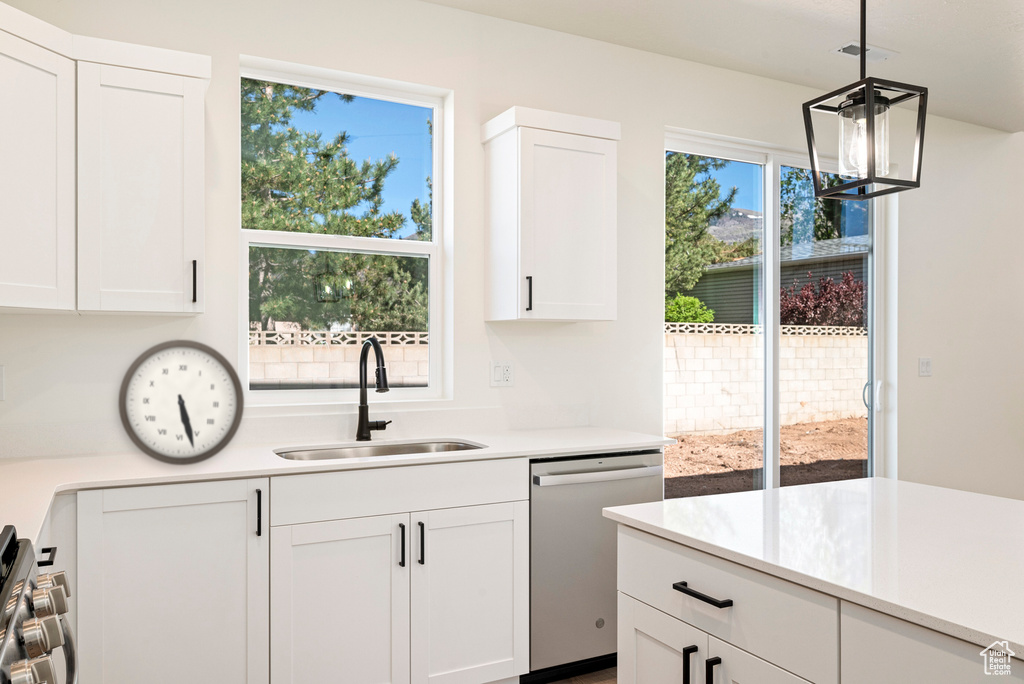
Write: 5 h 27 min
